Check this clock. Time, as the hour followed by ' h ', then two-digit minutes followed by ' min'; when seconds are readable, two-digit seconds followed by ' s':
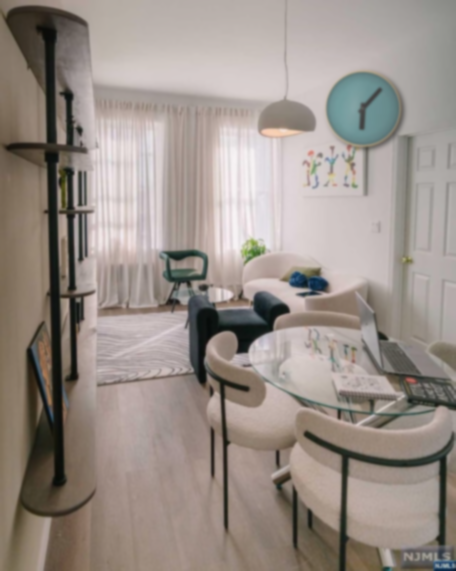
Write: 6 h 07 min
